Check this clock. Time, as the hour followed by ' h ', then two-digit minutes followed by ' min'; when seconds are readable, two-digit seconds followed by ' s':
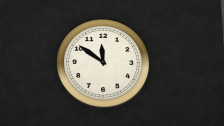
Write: 11 h 51 min
